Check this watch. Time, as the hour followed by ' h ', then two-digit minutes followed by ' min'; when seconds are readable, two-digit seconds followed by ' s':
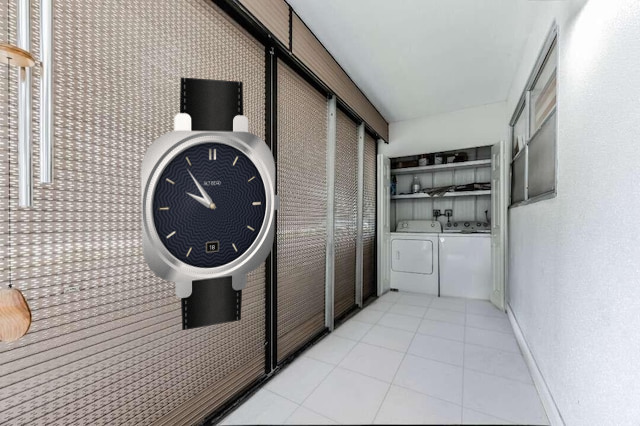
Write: 9 h 54 min
